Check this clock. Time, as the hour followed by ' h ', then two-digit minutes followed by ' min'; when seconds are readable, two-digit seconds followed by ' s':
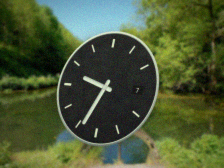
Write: 9 h 34 min
